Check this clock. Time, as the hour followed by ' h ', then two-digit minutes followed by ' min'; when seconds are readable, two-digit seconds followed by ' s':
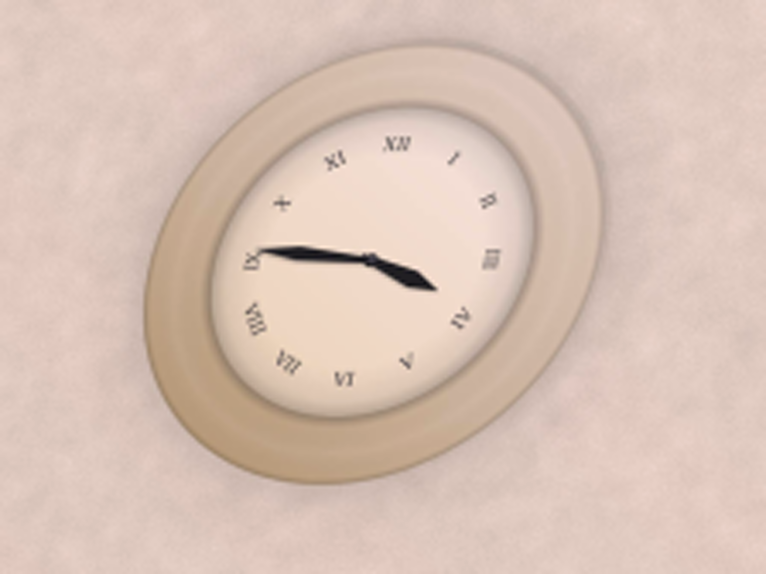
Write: 3 h 46 min
